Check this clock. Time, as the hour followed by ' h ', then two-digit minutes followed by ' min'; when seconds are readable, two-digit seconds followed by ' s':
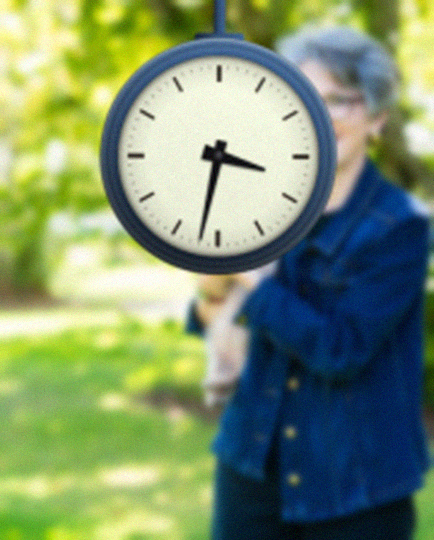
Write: 3 h 32 min
